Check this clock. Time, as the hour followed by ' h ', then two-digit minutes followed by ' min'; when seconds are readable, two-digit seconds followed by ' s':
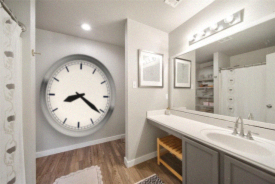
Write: 8 h 21 min
